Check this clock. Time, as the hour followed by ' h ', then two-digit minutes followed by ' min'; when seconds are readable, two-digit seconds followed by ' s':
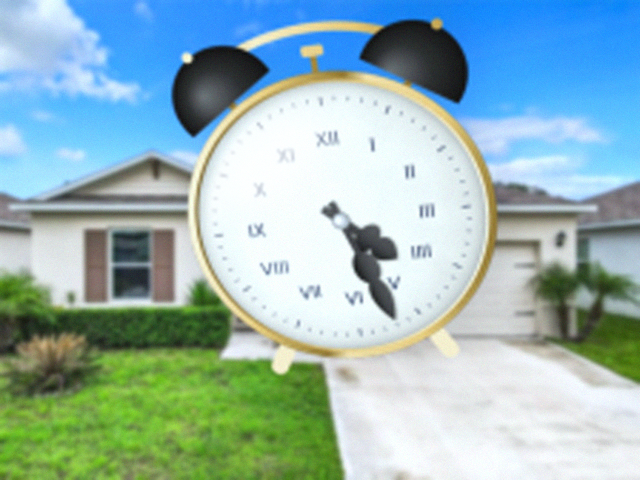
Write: 4 h 27 min
